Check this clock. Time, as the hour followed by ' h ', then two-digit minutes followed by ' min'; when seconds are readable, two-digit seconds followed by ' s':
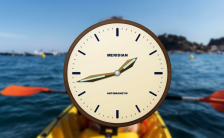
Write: 1 h 43 min
